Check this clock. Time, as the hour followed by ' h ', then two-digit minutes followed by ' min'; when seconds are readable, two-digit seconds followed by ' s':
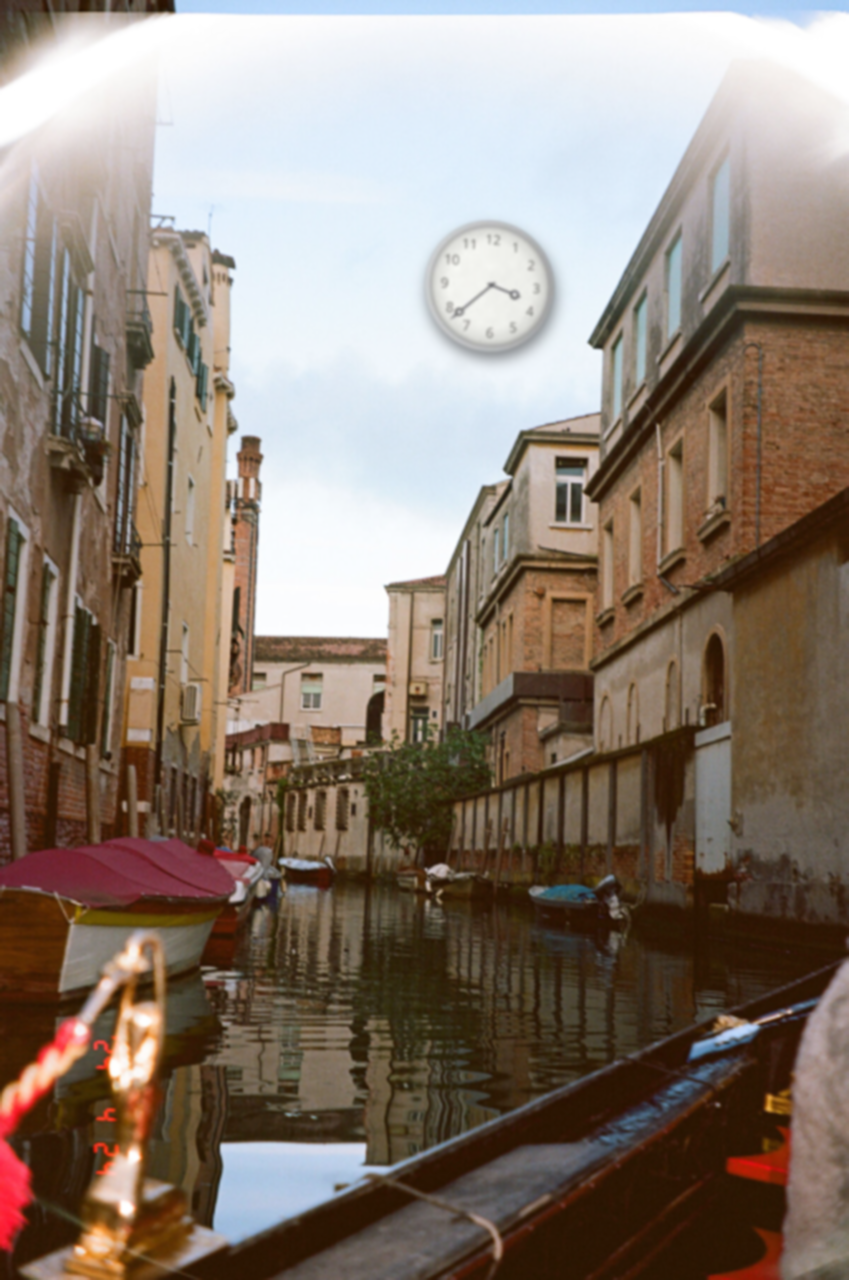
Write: 3 h 38 min
